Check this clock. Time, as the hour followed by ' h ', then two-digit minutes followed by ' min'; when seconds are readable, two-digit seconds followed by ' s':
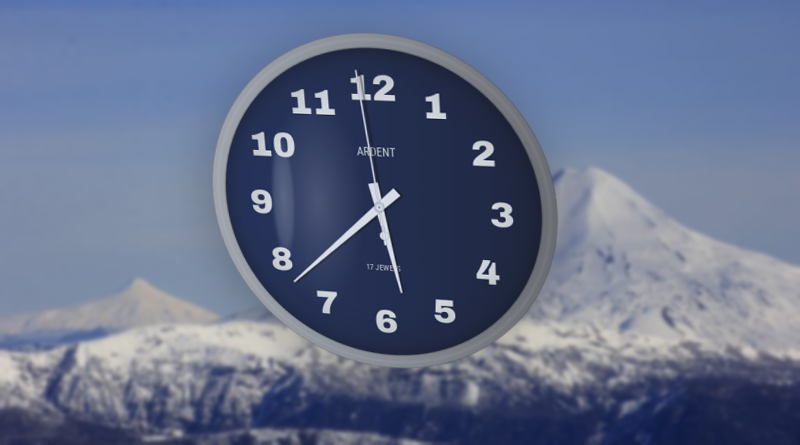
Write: 5 h 37 min 59 s
